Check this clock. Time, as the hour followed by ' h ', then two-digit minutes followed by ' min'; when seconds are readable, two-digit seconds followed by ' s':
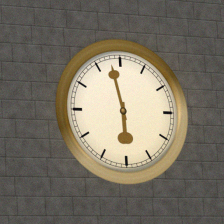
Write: 5 h 58 min
